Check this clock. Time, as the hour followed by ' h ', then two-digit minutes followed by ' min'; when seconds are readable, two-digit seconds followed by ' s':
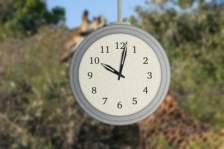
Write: 10 h 02 min
